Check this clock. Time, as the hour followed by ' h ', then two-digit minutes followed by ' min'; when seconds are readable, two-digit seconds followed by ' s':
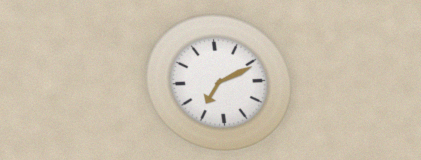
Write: 7 h 11 min
